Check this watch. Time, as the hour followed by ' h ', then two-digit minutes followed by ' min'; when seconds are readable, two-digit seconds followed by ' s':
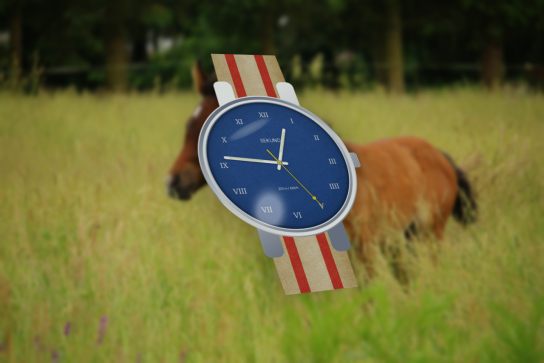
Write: 12 h 46 min 25 s
